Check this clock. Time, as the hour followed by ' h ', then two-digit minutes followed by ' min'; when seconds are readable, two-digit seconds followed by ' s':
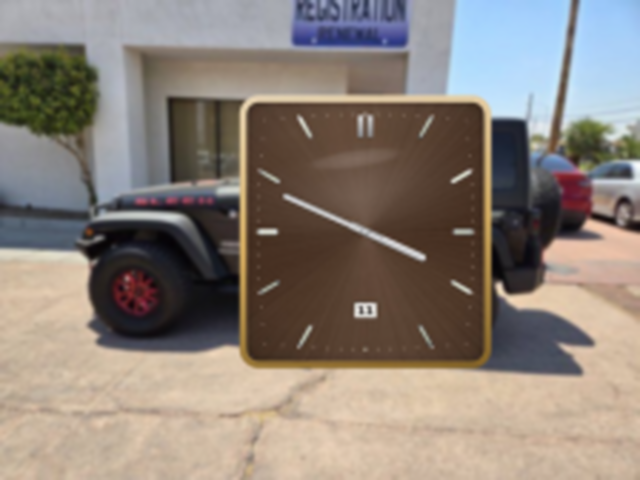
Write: 3 h 49 min
